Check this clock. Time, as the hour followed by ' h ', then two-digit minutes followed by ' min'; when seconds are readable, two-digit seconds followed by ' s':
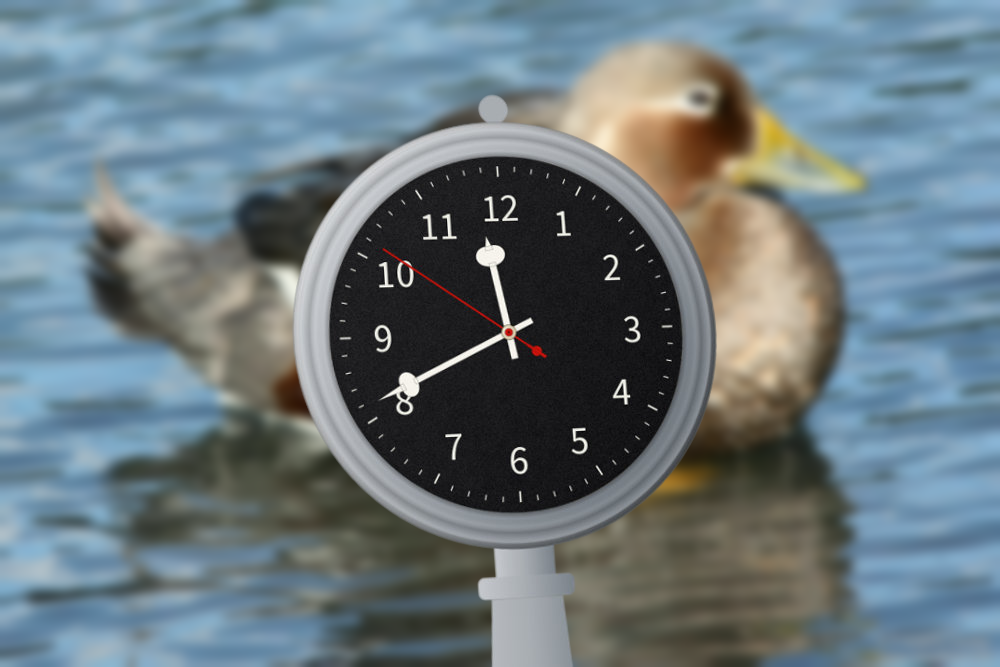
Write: 11 h 40 min 51 s
